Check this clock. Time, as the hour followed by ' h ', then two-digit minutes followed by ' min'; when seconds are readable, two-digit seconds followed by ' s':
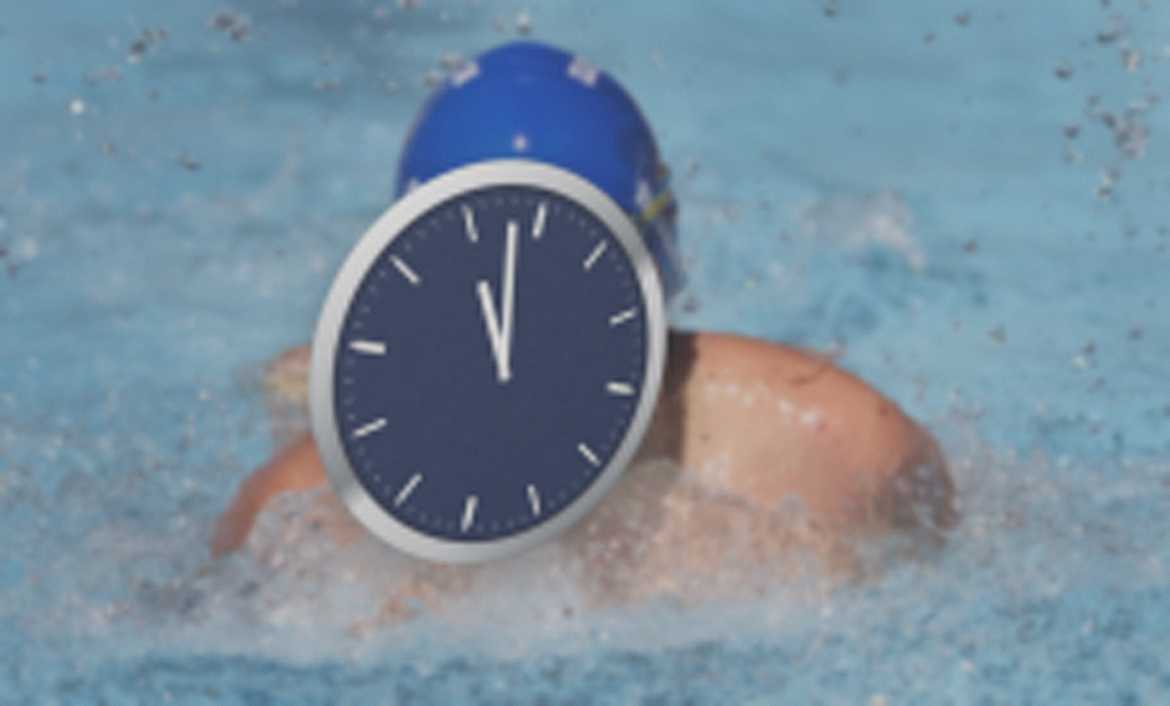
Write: 10 h 58 min
